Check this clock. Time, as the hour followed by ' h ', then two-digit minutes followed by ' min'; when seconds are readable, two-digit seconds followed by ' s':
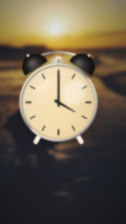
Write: 4 h 00 min
